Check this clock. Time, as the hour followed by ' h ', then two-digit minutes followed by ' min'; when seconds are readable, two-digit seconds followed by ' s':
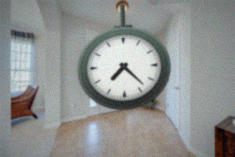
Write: 7 h 23 min
